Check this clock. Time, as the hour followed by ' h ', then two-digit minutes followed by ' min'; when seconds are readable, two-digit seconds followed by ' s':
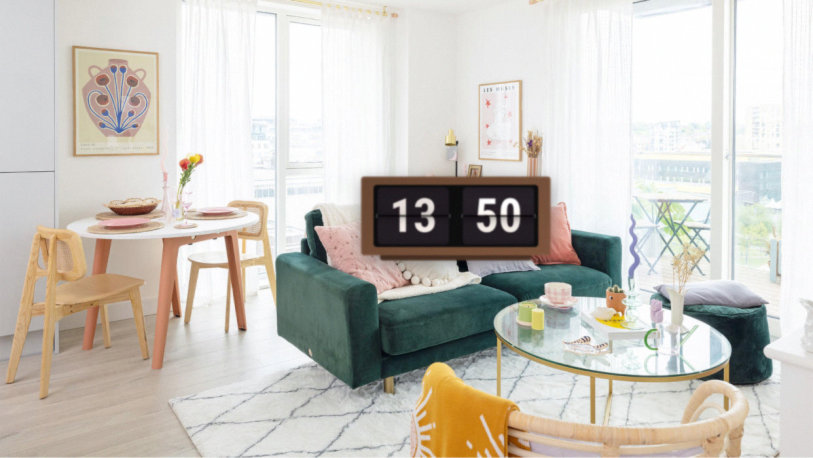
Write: 13 h 50 min
